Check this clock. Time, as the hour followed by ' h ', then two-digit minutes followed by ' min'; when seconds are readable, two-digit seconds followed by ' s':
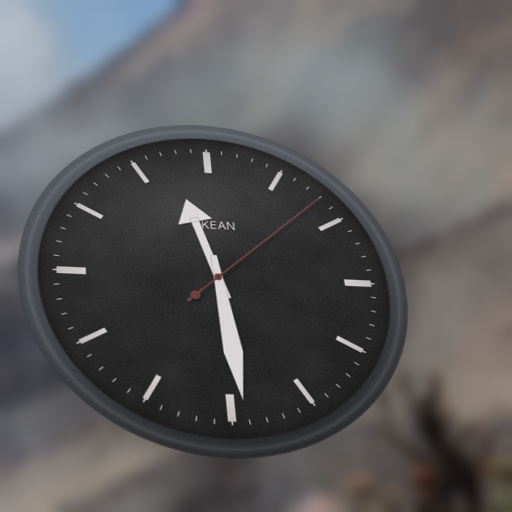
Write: 11 h 29 min 08 s
